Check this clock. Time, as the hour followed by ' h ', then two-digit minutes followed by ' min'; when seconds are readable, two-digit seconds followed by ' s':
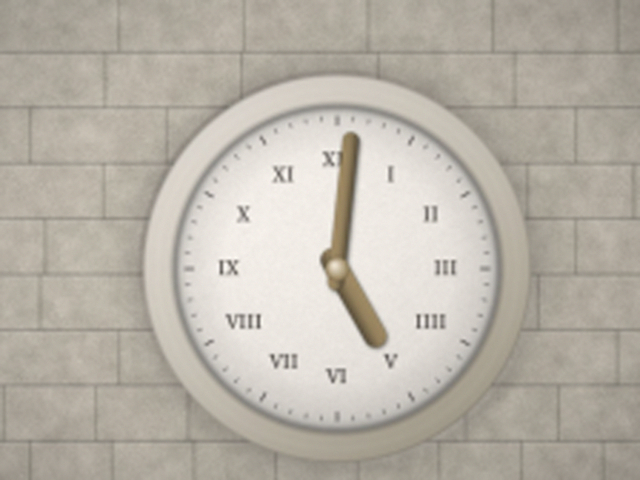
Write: 5 h 01 min
